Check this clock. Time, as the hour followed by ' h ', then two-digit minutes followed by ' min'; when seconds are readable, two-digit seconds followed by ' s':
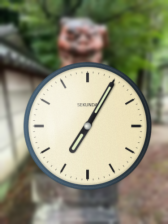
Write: 7 h 05 min
